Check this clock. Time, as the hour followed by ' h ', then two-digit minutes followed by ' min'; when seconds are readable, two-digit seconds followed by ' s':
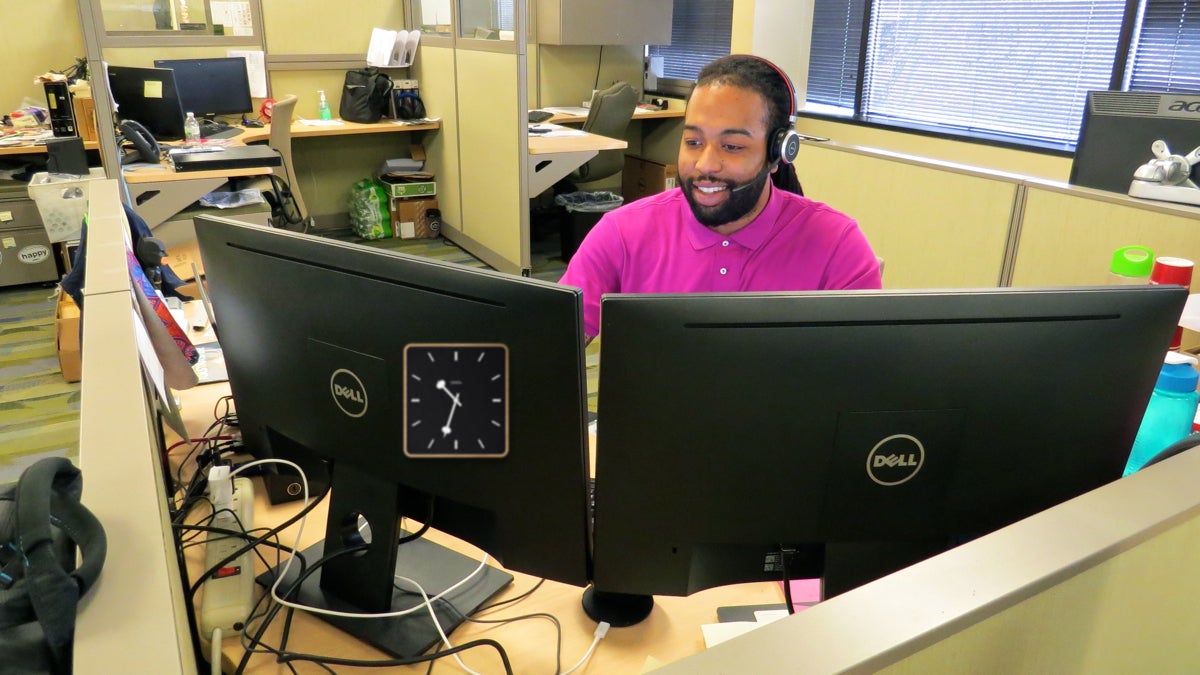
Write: 10 h 33 min
